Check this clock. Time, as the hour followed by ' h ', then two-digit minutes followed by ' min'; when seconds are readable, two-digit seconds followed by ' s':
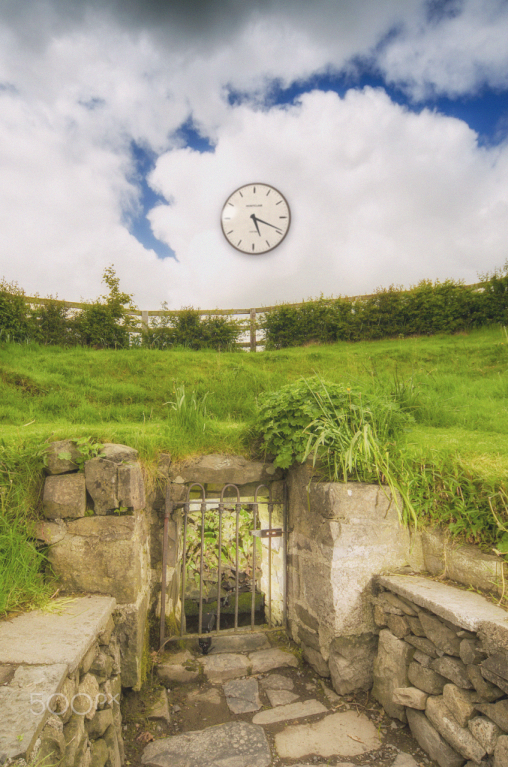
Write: 5 h 19 min
